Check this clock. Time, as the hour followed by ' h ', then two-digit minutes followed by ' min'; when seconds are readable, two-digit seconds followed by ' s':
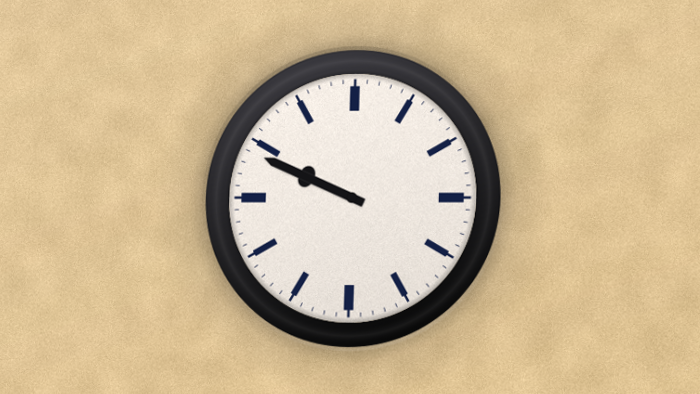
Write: 9 h 49 min
